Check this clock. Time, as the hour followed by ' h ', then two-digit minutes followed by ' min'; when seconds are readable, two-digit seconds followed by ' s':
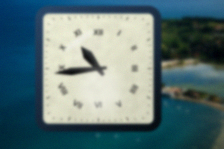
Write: 10 h 44 min
